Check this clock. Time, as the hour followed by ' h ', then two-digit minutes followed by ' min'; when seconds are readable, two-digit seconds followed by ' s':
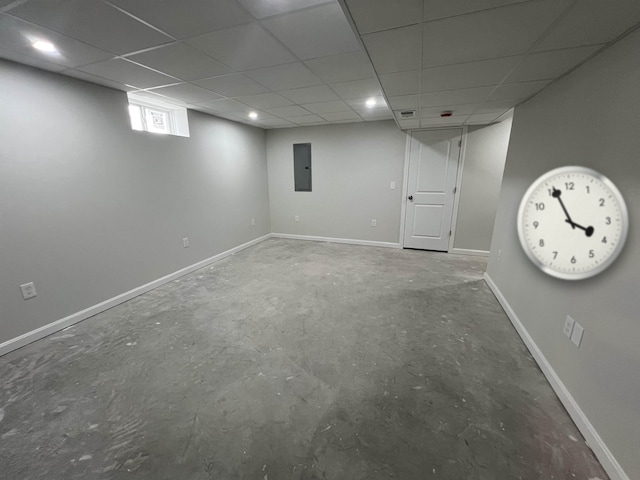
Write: 3 h 56 min
